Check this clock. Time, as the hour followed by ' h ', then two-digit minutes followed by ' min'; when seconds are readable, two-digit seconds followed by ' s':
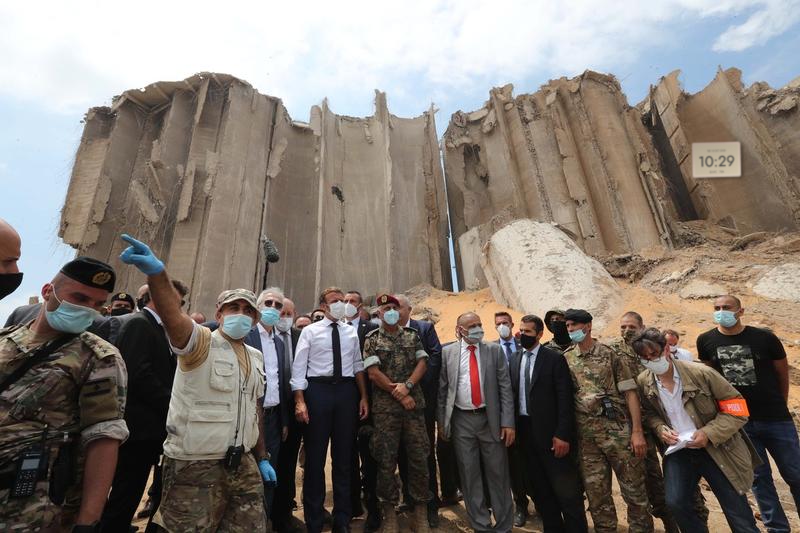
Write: 10 h 29 min
